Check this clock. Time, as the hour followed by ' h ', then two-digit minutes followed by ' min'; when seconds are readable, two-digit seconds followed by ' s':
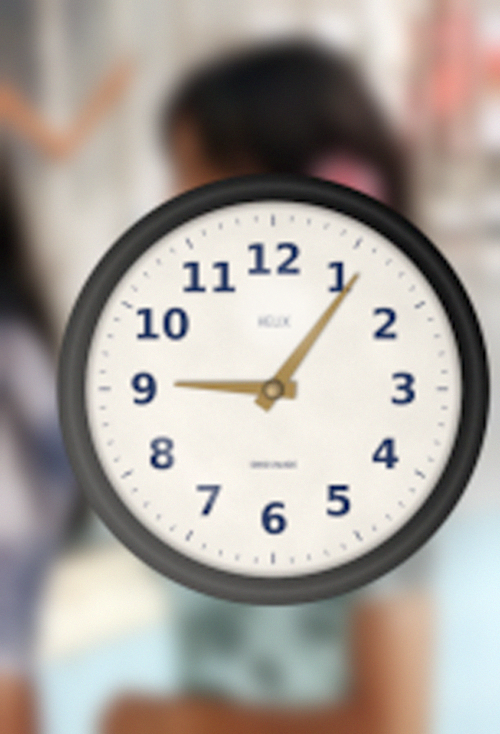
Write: 9 h 06 min
